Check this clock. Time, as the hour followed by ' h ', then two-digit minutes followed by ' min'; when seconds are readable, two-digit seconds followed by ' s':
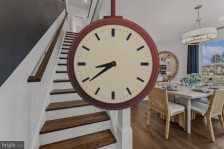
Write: 8 h 39 min
